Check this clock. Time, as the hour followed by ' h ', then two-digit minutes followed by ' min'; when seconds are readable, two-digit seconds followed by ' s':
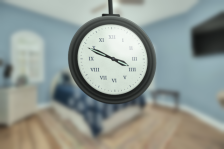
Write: 3 h 49 min
